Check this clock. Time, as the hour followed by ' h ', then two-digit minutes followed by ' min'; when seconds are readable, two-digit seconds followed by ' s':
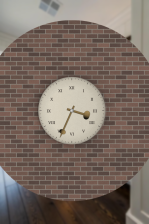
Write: 3 h 34 min
